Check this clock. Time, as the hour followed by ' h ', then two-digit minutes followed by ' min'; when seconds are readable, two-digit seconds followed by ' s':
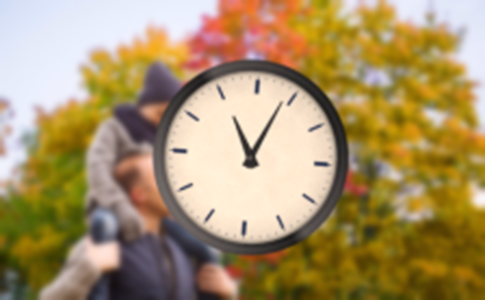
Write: 11 h 04 min
